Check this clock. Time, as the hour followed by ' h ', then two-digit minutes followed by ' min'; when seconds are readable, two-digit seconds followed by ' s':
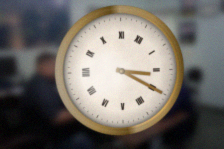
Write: 2 h 15 min
